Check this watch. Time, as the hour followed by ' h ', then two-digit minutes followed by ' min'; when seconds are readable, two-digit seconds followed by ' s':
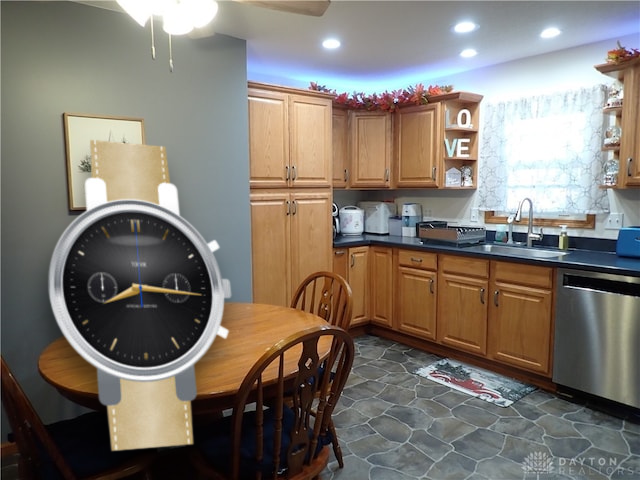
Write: 8 h 16 min
